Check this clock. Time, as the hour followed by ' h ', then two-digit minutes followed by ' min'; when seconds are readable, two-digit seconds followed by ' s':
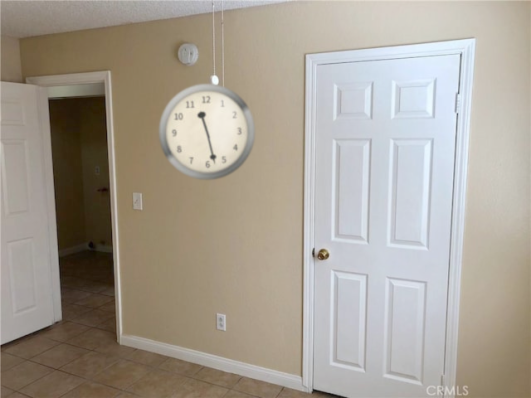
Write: 11 h 28 min
